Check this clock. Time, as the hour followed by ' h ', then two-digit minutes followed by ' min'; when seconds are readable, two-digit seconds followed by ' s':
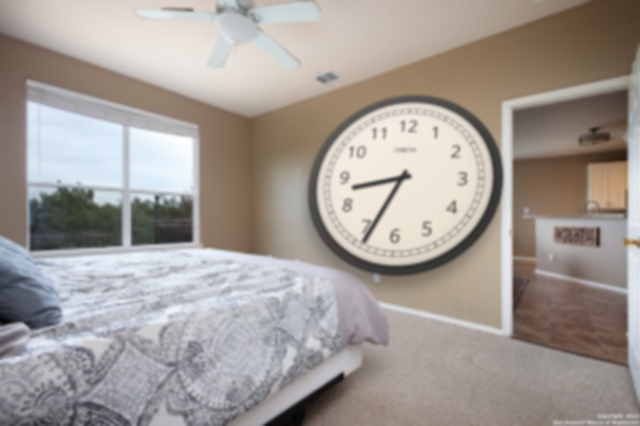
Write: 8 h 34 min
